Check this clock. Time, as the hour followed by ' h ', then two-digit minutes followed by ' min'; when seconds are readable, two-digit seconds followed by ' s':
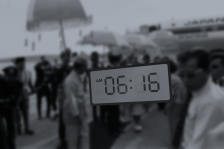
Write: 6 h 16 min
